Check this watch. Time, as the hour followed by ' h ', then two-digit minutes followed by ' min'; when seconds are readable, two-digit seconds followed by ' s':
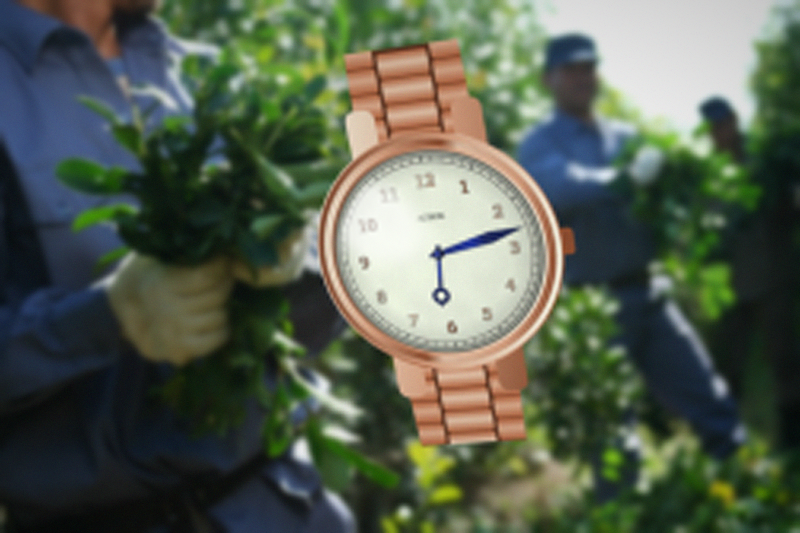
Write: 6 h 13 min
